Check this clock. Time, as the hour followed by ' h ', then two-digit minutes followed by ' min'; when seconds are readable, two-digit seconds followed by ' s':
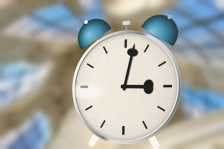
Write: 3 h 02 min
